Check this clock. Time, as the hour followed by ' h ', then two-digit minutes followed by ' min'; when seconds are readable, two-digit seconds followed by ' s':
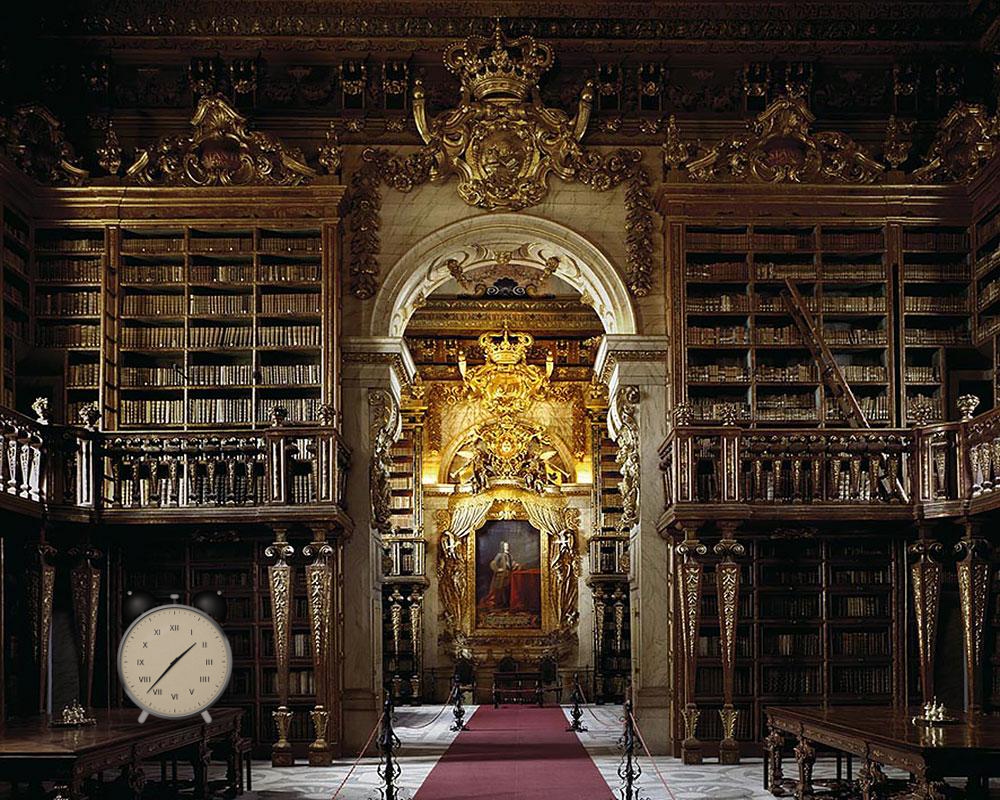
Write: 1 h 37 min
